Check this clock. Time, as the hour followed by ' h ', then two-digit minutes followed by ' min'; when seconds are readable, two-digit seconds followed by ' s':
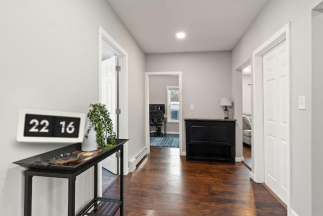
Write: 22 h 16 min
